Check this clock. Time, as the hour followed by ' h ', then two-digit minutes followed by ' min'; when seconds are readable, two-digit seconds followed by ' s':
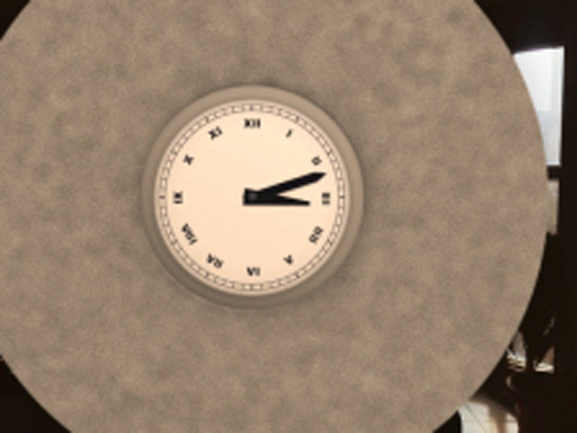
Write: 3 h 12 min
